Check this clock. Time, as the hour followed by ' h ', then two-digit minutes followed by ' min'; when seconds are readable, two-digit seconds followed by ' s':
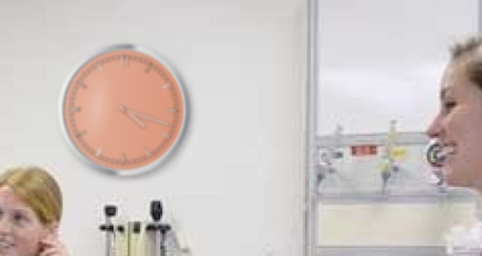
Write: 4 h 18 min
